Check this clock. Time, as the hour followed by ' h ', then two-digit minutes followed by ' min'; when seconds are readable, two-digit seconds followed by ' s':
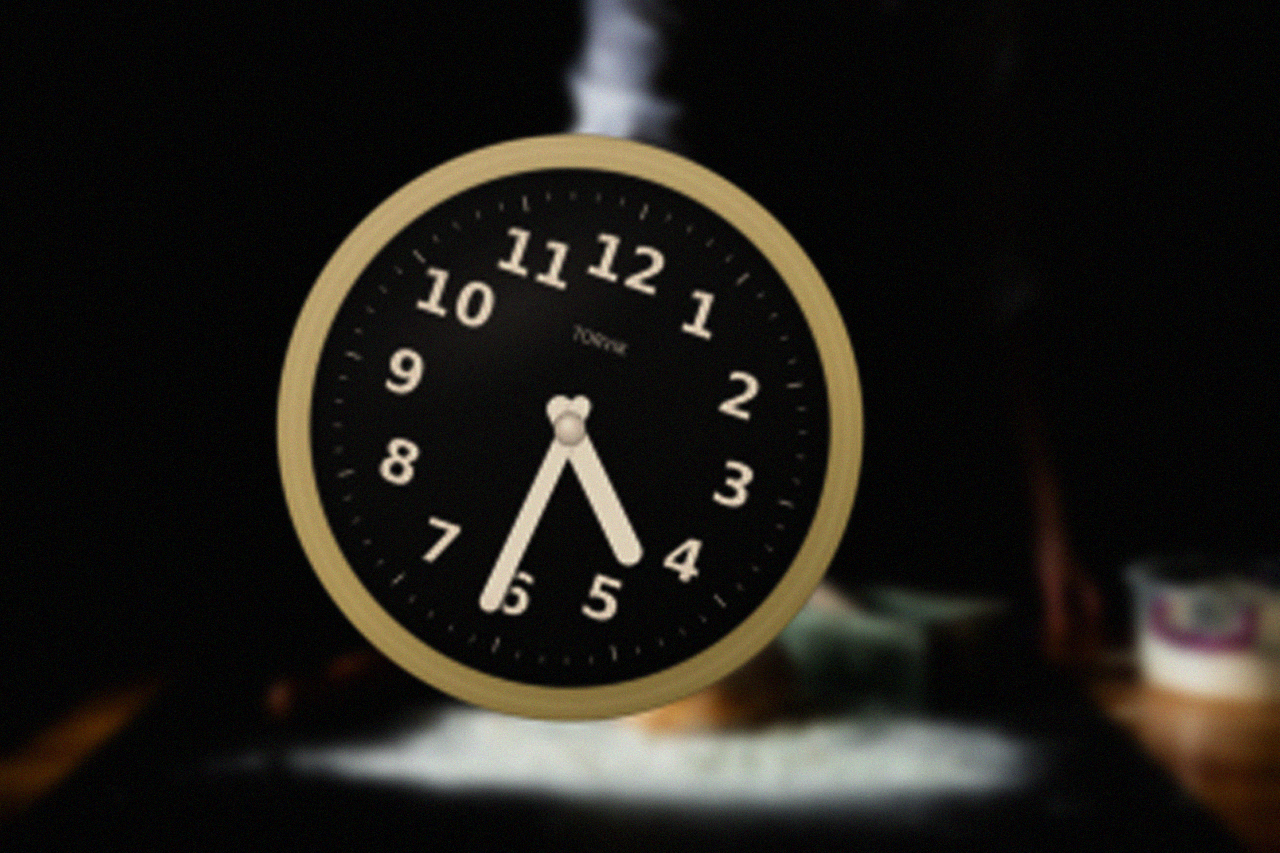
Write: 4 h 31 min
